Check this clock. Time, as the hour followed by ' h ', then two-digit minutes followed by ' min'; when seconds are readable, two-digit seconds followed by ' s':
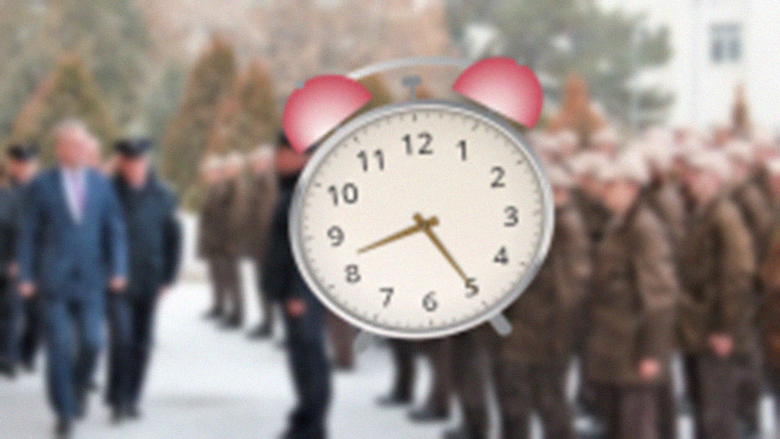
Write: 8 h 25 min
